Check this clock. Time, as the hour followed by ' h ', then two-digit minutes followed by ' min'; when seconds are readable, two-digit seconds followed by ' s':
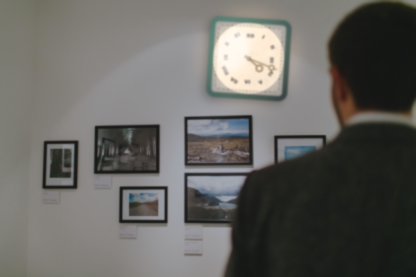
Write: 4 h 18 min
